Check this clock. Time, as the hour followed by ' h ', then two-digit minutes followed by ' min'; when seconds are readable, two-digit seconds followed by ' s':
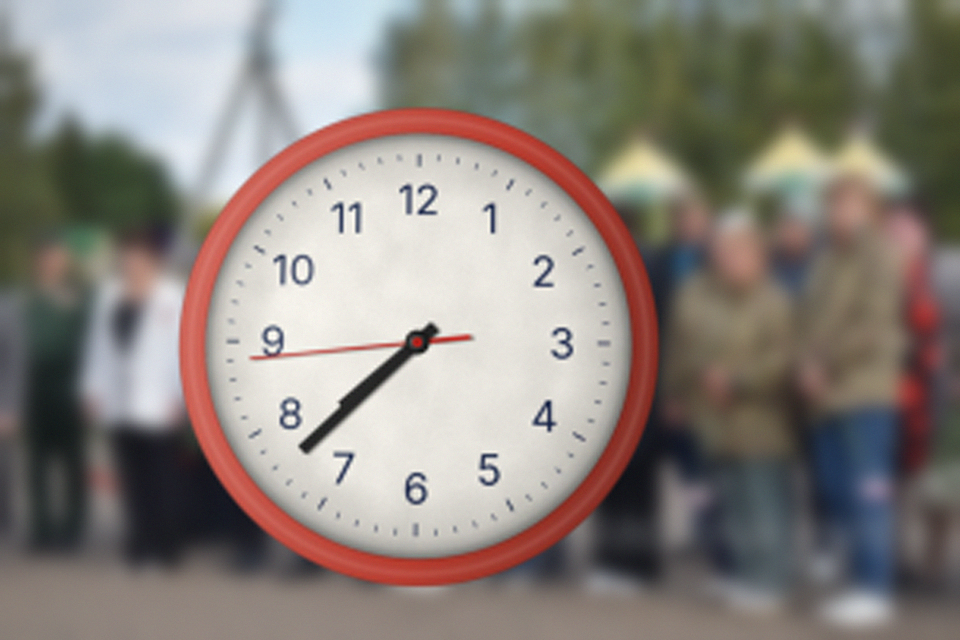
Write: 7 h 37 min 44 s
